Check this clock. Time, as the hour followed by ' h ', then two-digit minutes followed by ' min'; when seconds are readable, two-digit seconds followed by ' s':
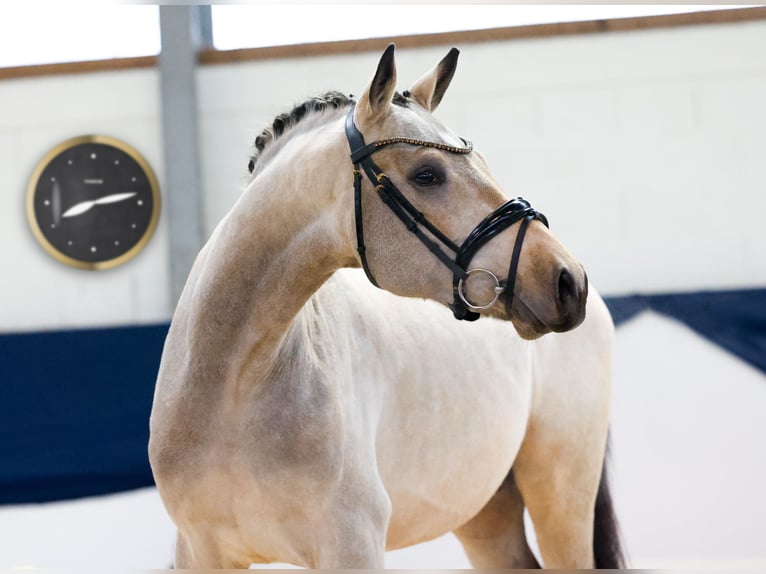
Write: 8 h 13 min
